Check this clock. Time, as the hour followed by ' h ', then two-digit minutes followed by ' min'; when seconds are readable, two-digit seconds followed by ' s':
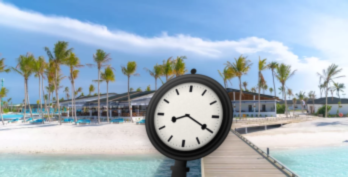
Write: 8 h 20 min
